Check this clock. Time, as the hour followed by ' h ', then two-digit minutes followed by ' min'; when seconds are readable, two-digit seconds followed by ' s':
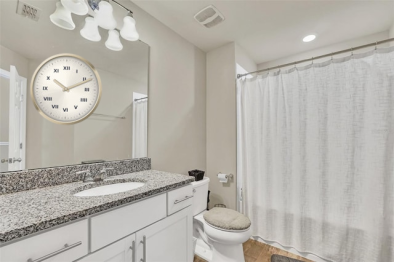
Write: 10 h 11 min
